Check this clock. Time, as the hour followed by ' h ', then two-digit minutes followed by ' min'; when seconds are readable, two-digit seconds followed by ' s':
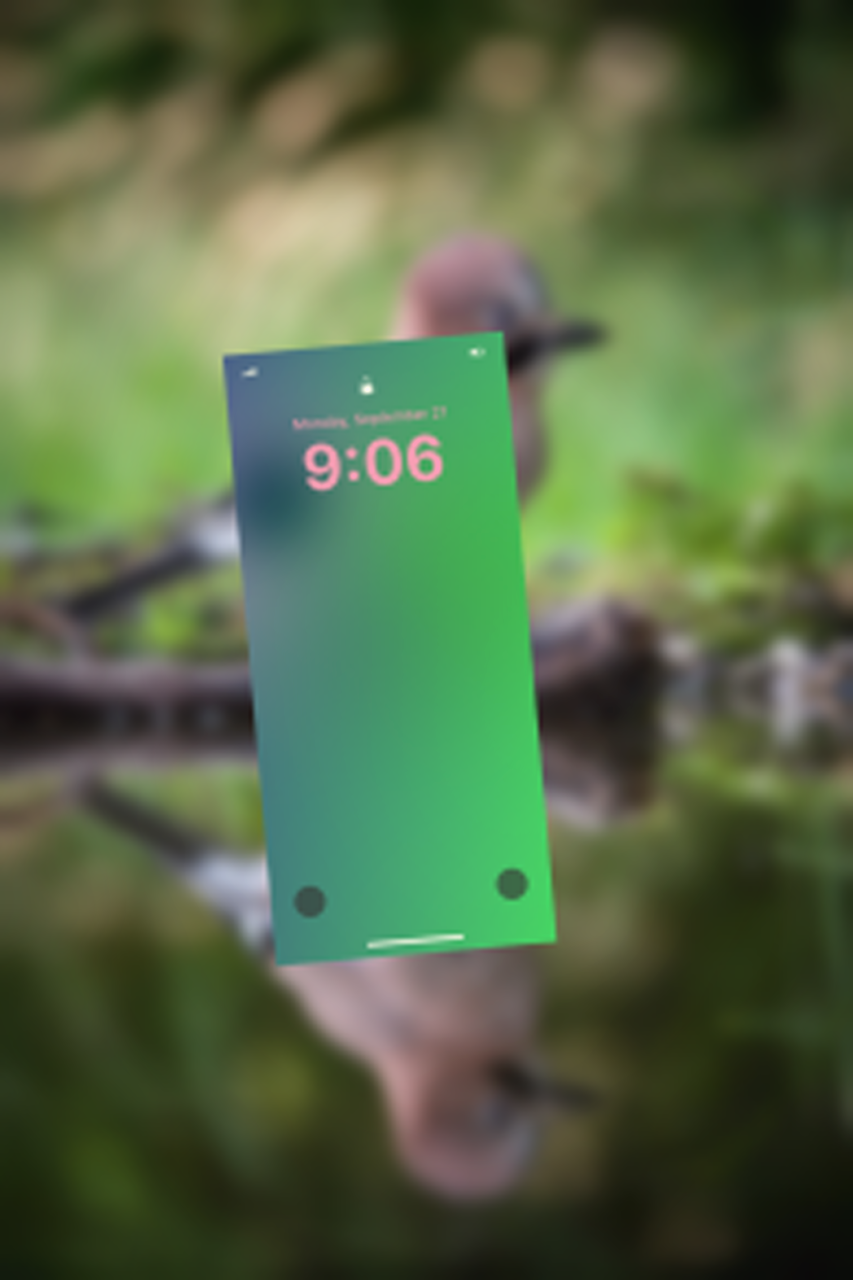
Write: 9 h 06 min
